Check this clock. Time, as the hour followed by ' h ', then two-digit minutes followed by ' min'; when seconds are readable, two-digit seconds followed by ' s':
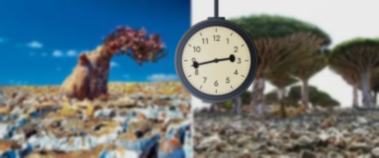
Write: 2 h 43 min
